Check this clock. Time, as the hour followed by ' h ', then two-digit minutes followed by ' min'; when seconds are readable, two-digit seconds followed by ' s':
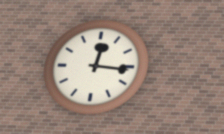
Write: 12 h 16 min
